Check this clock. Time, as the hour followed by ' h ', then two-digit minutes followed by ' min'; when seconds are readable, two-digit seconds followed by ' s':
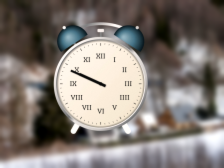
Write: 9 h 49 min
